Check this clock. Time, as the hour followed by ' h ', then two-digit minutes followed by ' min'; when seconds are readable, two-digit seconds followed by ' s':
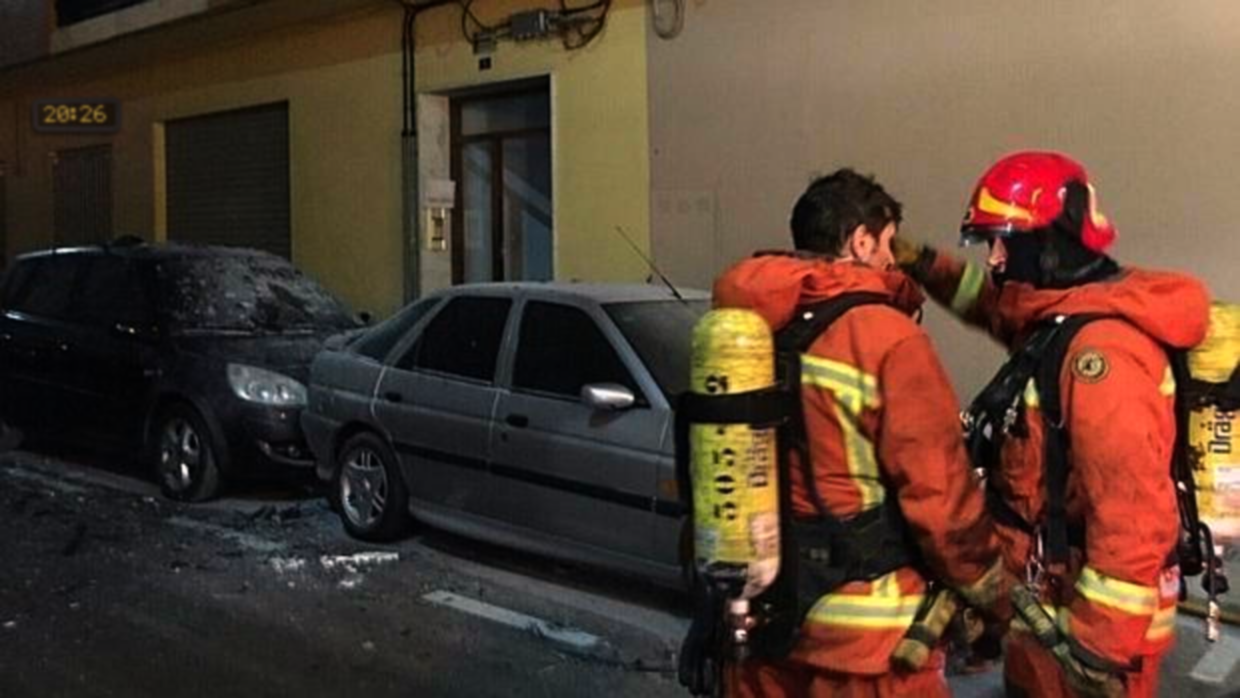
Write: 20 h 26 min
